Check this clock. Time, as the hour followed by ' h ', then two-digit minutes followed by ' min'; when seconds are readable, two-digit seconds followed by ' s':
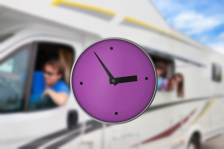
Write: 2 h 55 min
